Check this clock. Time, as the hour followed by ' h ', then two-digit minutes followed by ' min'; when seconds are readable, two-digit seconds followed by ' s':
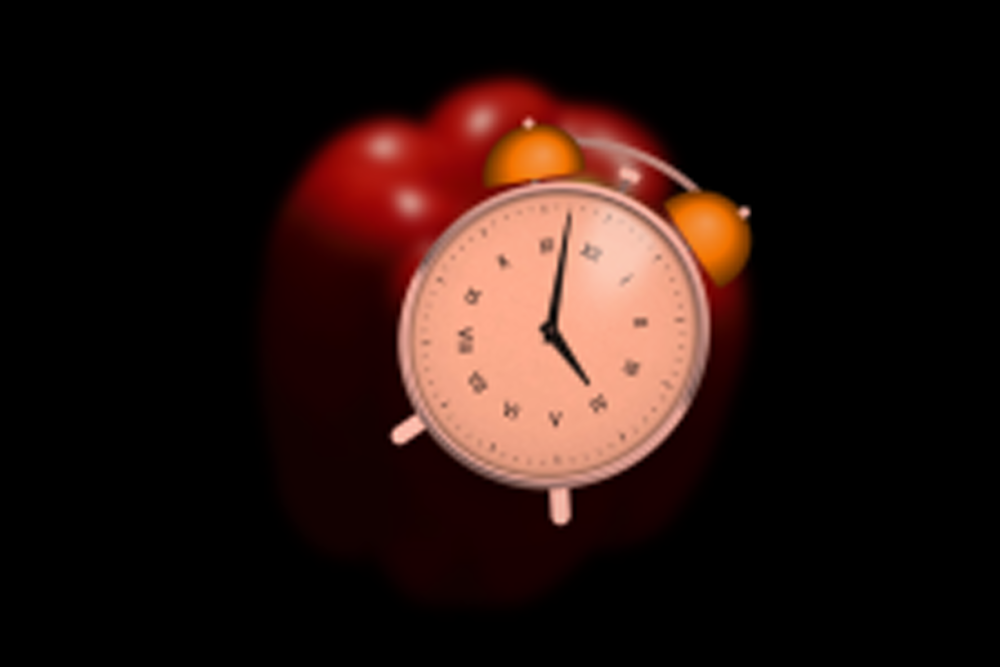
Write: 3 h 57 min
